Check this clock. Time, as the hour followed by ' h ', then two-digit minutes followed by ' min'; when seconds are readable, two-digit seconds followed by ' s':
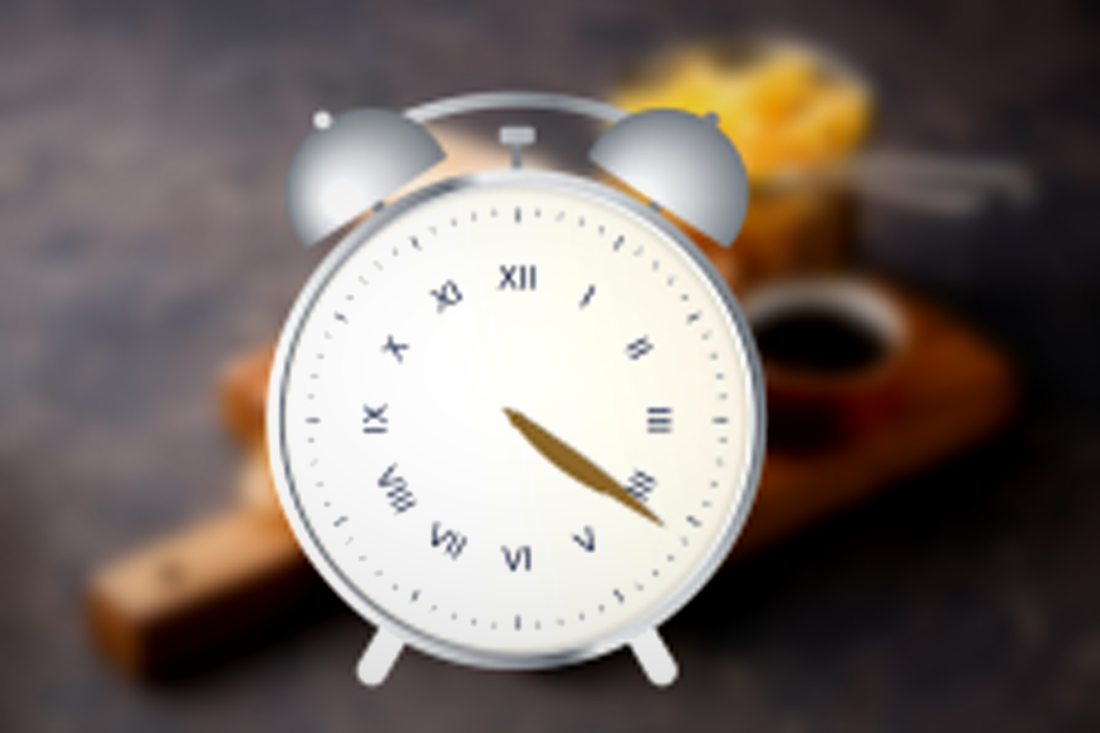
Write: 4 h 21 min
